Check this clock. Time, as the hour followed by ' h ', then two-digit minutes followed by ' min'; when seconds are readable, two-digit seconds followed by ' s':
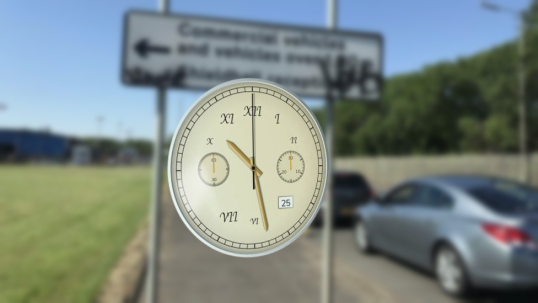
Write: 10 h 28 min
